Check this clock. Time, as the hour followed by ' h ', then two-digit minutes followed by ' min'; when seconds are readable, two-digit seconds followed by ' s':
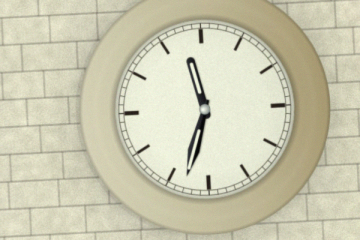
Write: 11 h 33 min
